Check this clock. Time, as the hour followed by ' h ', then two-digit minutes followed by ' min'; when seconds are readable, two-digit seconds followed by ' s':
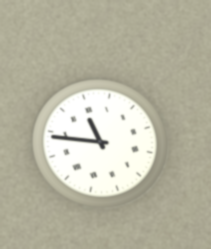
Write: 11 h 49 min
